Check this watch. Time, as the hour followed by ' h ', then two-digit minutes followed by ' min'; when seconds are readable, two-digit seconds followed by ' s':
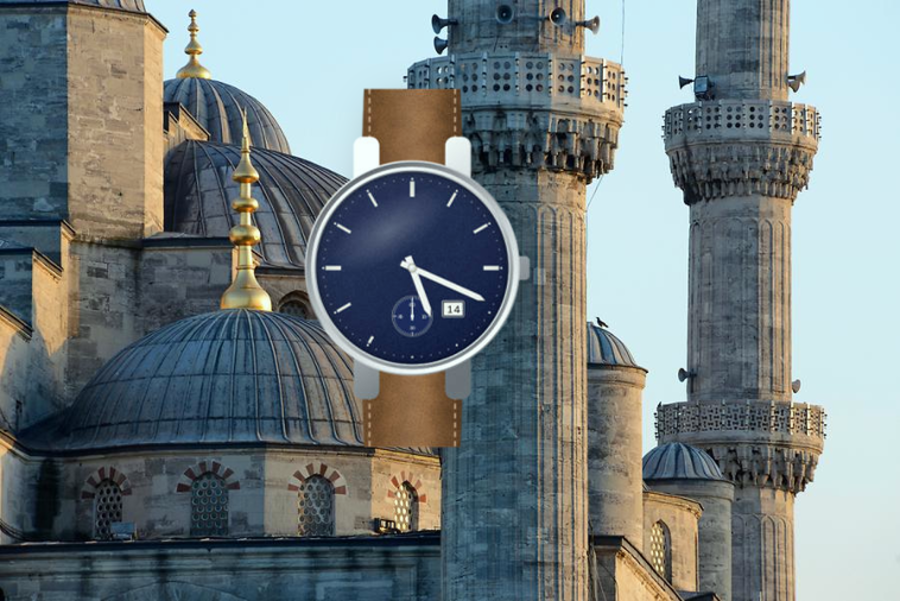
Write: 5 h 19 min
